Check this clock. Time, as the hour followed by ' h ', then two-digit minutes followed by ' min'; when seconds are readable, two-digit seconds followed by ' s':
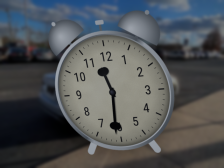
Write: 11 h 31 min
